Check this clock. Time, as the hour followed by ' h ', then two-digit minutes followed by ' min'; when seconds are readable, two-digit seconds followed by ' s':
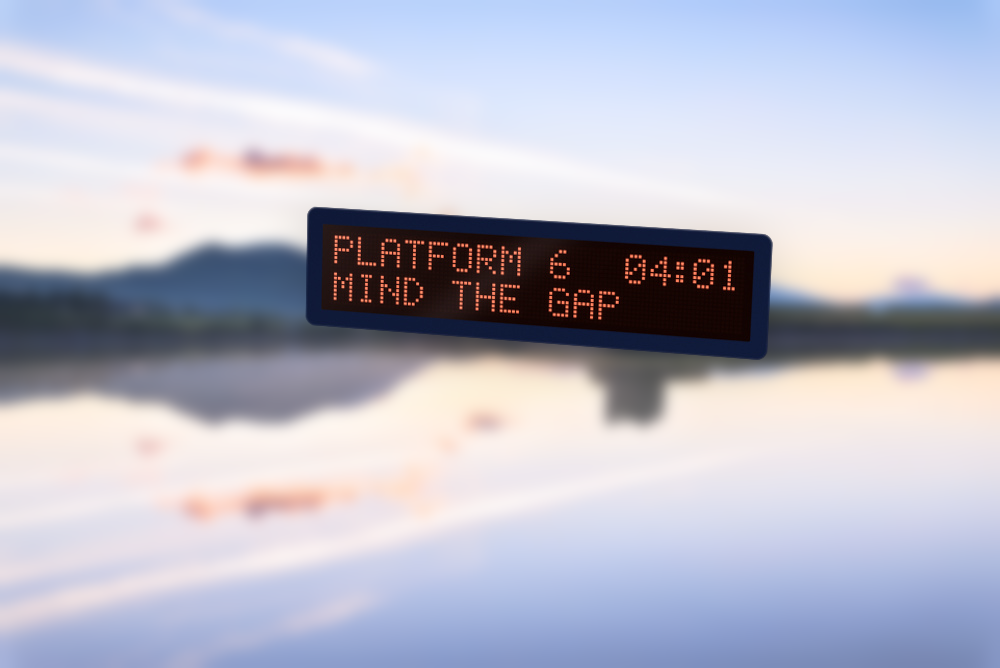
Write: 4 h 01 min
